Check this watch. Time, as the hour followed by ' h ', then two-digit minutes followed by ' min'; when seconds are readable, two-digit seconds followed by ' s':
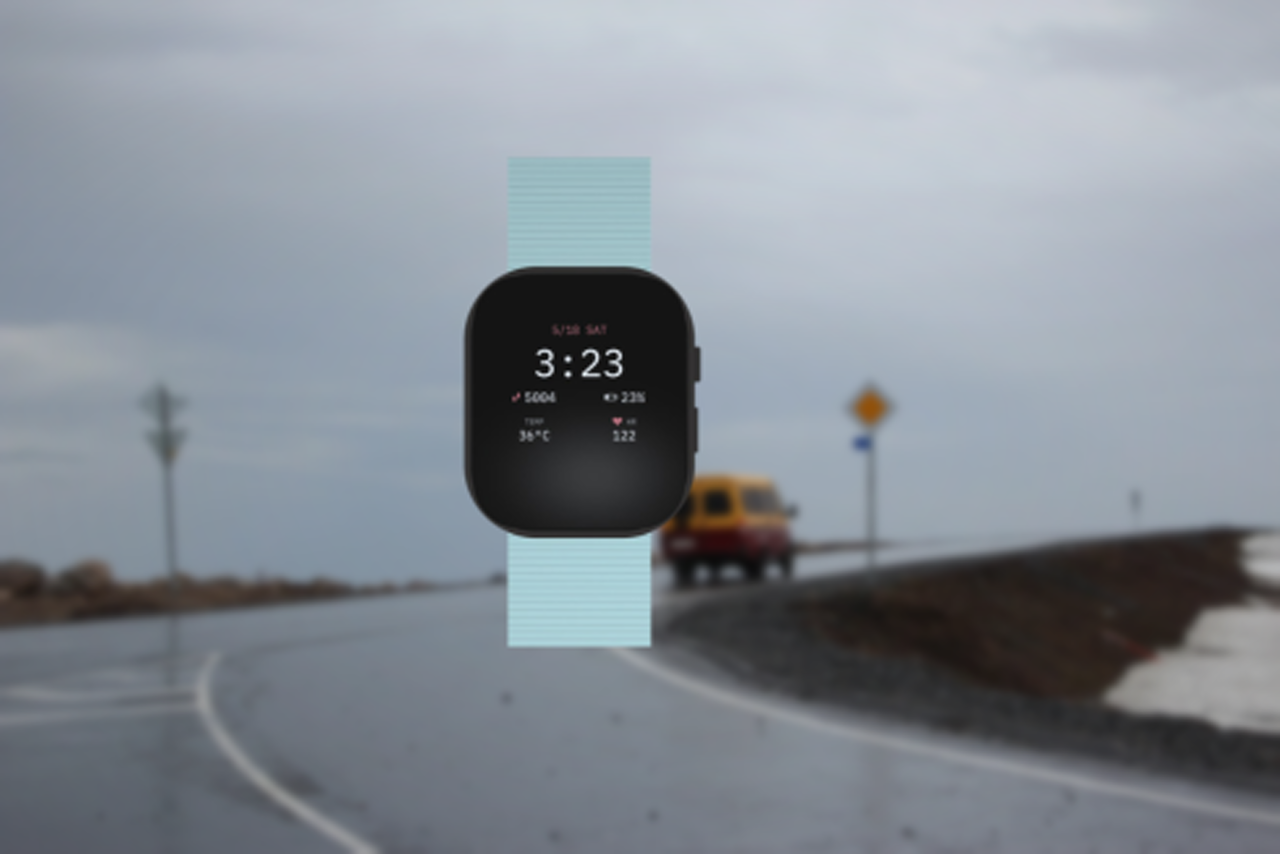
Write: 3 h 23 min
